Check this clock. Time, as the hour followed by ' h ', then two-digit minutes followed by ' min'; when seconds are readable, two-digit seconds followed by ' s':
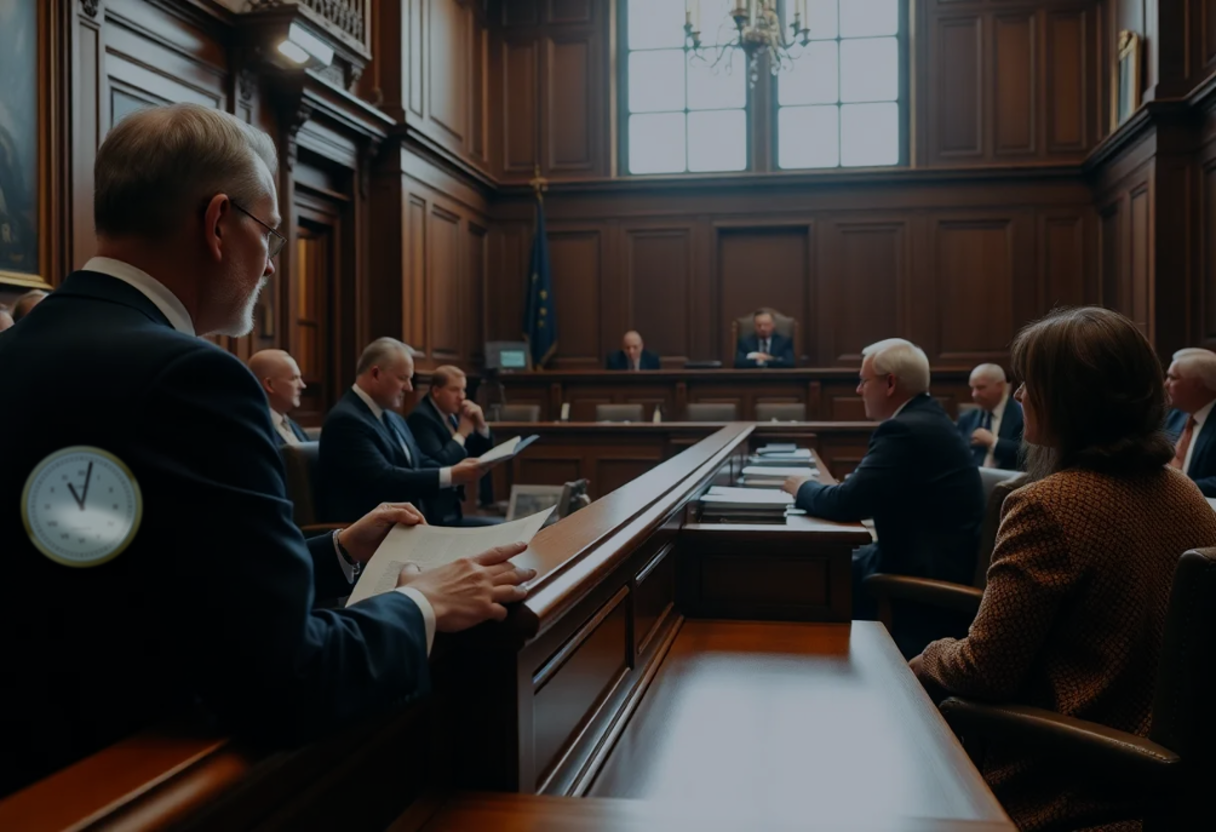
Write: 11 h 02 min
